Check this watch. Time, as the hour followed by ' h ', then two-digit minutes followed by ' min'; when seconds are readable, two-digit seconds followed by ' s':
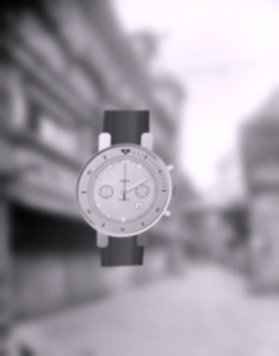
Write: 2 h 10 min
